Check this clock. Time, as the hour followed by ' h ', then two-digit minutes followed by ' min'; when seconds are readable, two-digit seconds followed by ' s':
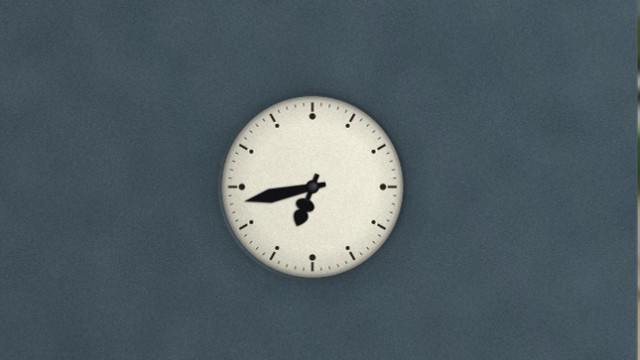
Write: 6 h 43 min
